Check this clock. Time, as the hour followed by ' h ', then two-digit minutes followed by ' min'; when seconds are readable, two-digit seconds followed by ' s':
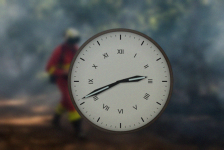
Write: 2 h 41 min
